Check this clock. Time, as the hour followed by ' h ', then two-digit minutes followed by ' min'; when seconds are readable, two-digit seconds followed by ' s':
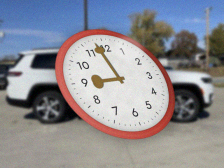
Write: 8 h 58 min
